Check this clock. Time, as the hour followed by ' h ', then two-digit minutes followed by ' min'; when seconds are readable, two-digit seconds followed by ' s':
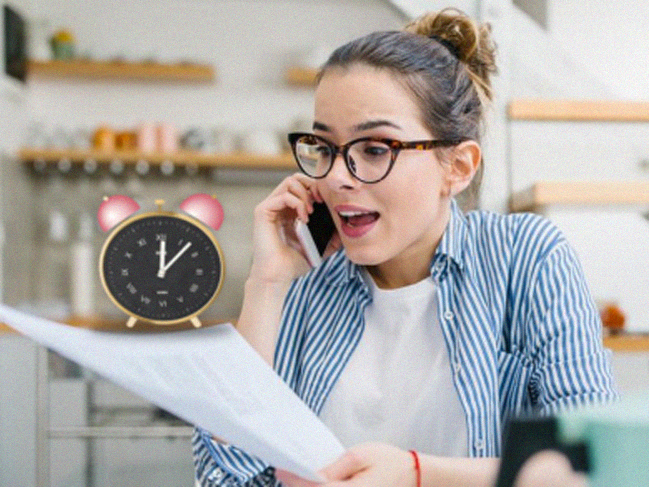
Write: 12 h 07 min
